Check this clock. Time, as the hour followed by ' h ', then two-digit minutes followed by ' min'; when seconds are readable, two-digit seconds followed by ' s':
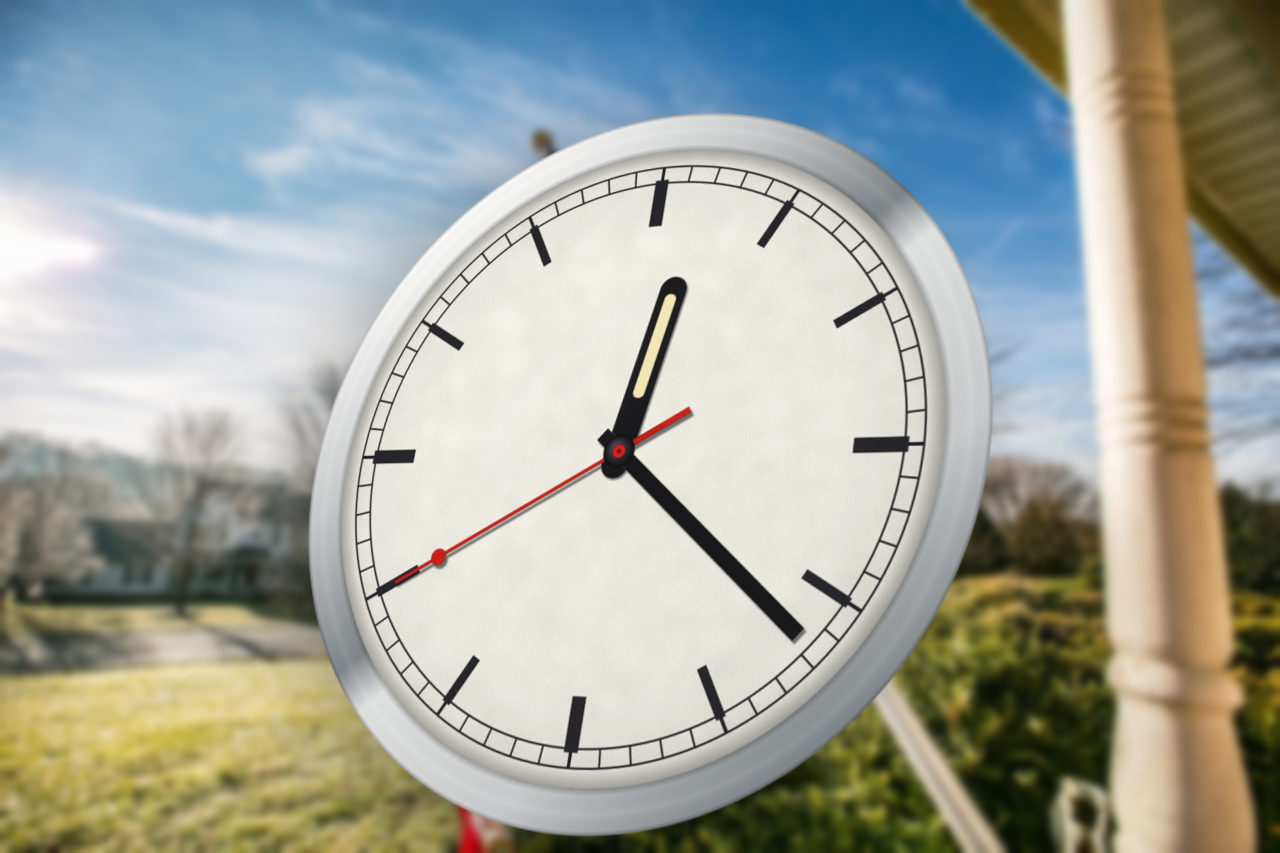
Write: 12 h 21 min 40 s
